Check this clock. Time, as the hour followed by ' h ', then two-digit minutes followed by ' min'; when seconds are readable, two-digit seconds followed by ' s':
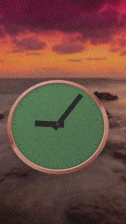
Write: 9 h 06 min
